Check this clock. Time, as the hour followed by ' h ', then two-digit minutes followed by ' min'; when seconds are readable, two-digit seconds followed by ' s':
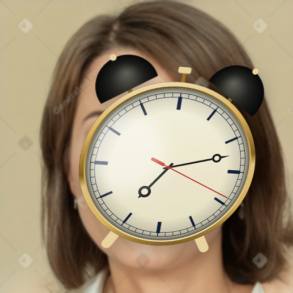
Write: 7 h 12 min 19 s
